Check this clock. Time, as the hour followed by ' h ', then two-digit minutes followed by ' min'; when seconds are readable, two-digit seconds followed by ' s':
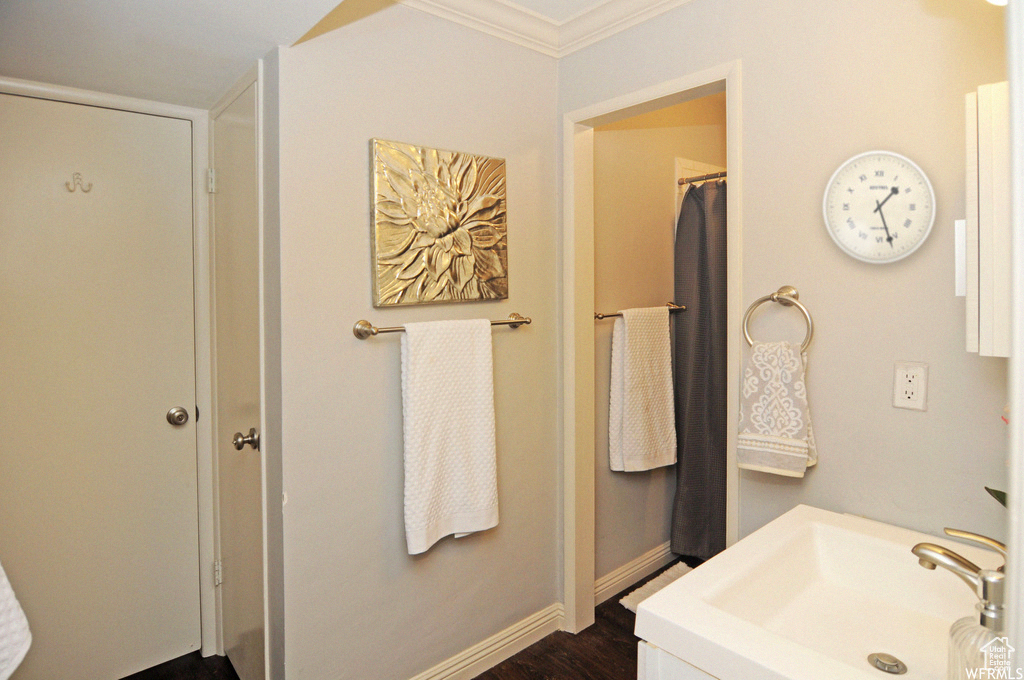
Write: 1 h 27 min
